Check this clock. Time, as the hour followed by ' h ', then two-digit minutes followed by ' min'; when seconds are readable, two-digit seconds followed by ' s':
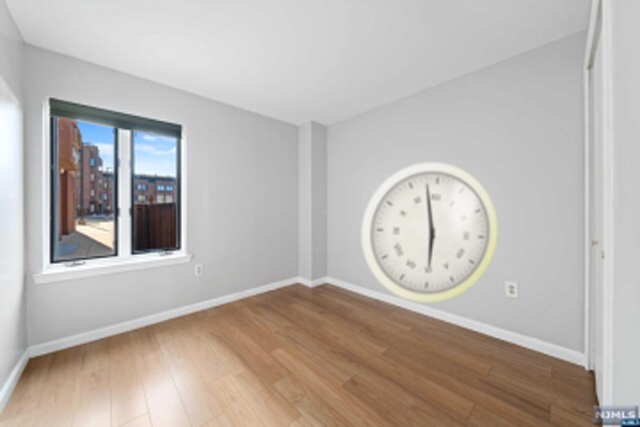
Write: 5 h 58 min
